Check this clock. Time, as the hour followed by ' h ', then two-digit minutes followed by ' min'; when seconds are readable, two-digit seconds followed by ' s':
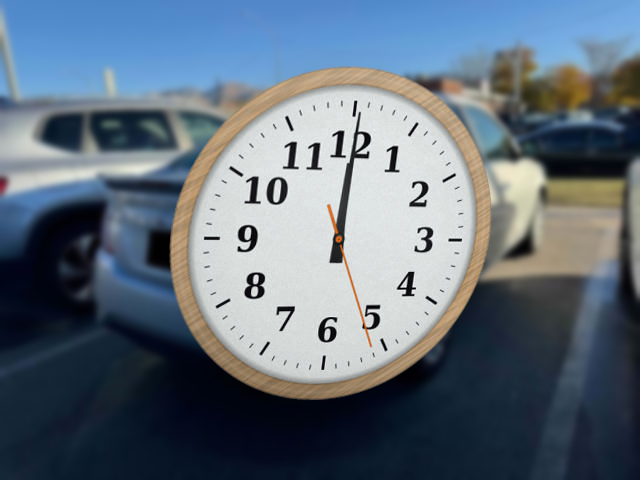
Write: 12 h 00 min 26 s
